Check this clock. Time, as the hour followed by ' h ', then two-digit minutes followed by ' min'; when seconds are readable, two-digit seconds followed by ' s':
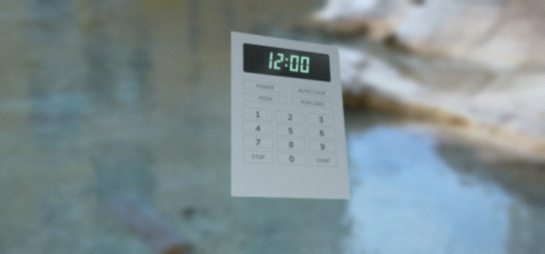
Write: 12 h 00 min
